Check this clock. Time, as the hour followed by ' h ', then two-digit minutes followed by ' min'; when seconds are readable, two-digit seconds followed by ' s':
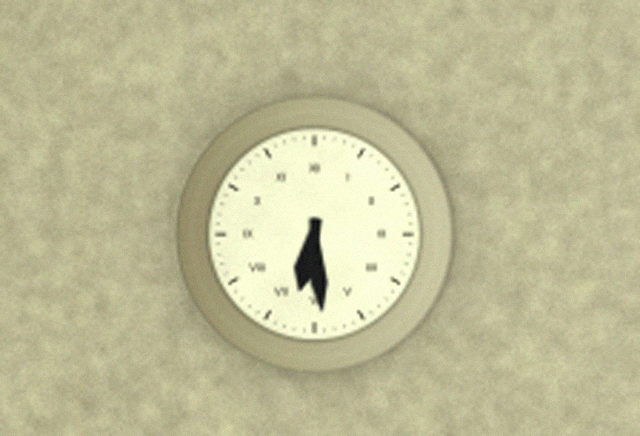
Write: 6 h 29 min
